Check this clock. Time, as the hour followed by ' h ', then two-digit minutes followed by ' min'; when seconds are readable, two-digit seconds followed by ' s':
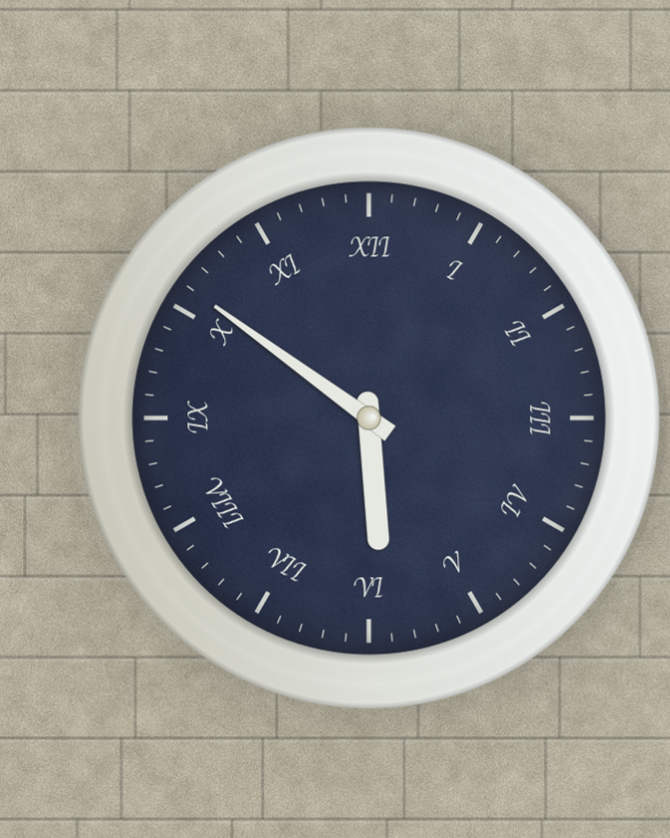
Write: 5 h 51 min
